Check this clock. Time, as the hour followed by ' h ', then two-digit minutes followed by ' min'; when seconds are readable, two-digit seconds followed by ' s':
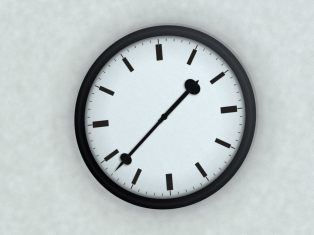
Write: 1 h 38 min
